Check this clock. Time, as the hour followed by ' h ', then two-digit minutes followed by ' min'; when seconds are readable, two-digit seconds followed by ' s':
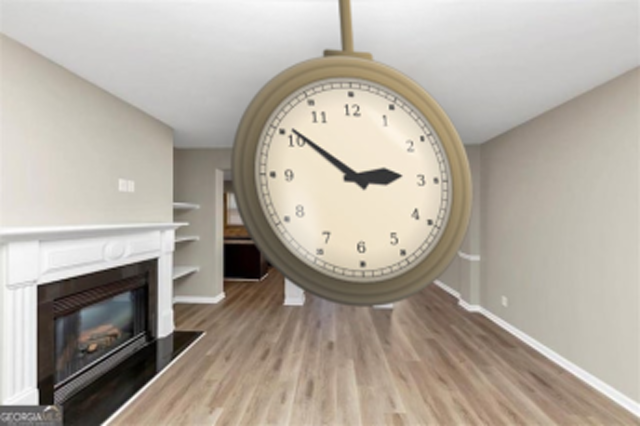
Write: 2 h 51 min
